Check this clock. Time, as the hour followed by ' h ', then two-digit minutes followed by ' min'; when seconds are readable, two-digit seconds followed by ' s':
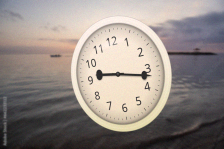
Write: 9 h 17 min
